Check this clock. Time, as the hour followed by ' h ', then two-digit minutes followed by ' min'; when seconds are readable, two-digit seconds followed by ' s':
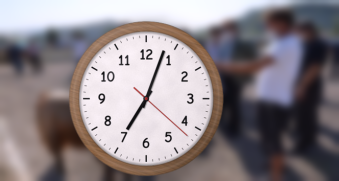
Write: 7 h 03 min 22 s
